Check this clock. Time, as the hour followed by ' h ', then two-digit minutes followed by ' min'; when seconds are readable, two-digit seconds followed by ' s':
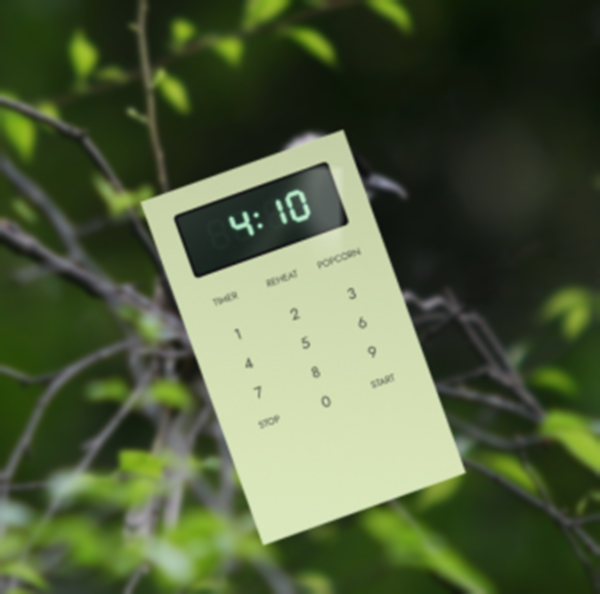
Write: 4 h 10 min
